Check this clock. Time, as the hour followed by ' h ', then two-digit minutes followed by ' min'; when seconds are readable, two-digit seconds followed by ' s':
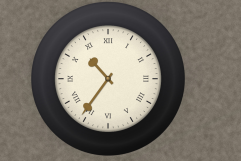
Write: 10 h 36 min
